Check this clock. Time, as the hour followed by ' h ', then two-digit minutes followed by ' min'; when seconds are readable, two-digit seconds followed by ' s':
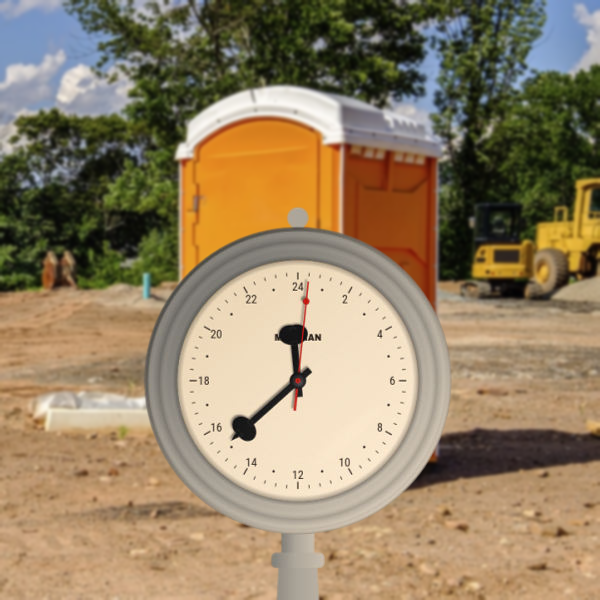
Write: 23 h 38 min 01 s
